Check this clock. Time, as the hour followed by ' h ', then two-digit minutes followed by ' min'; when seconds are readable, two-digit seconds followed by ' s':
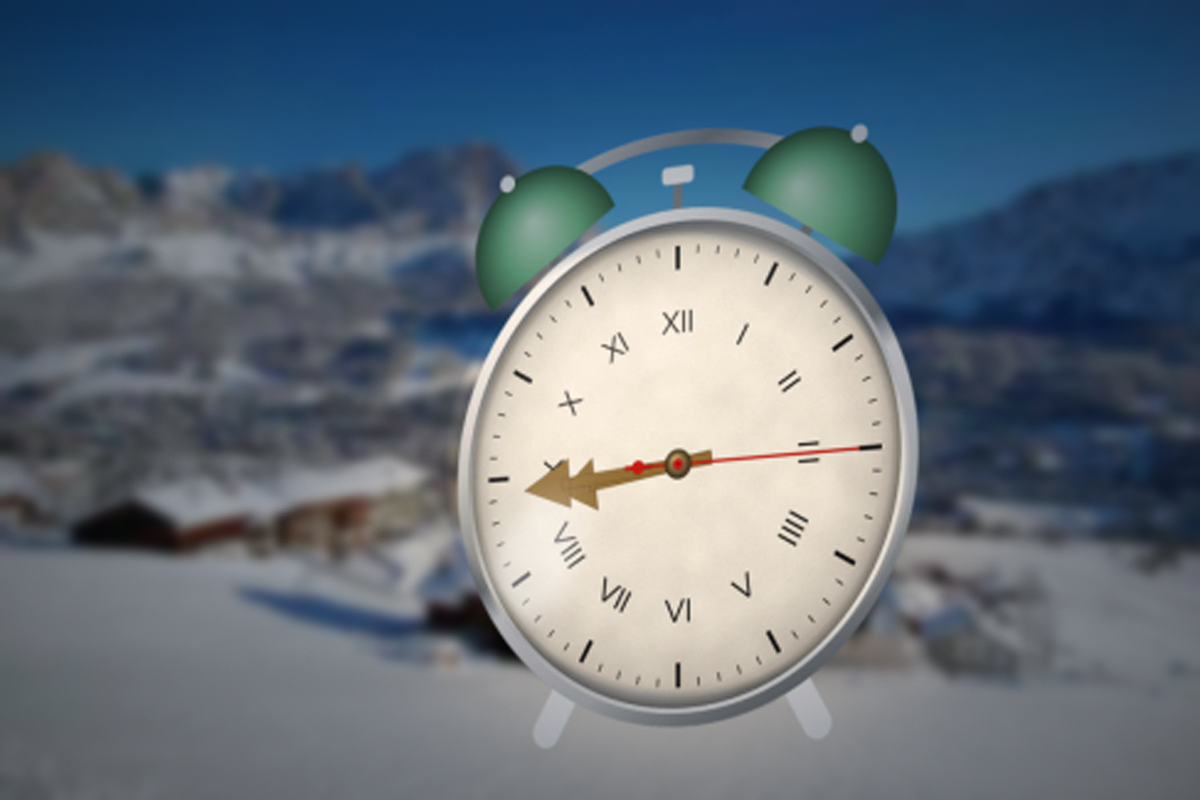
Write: 8 h 44 min 15 s
